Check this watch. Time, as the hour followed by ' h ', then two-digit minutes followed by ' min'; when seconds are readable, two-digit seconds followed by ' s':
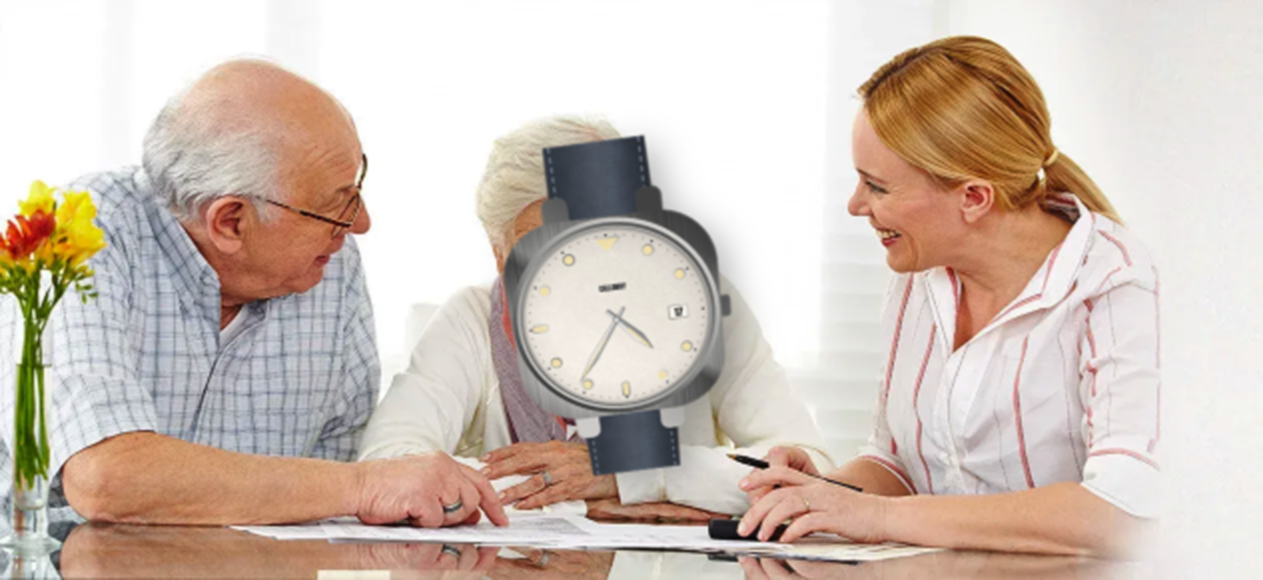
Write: 4 h 36 min
